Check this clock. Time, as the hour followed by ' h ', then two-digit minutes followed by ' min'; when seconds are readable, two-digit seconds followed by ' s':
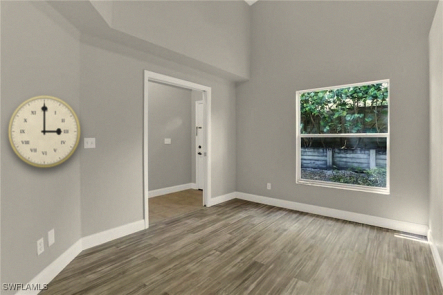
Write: 3 h 00 min
